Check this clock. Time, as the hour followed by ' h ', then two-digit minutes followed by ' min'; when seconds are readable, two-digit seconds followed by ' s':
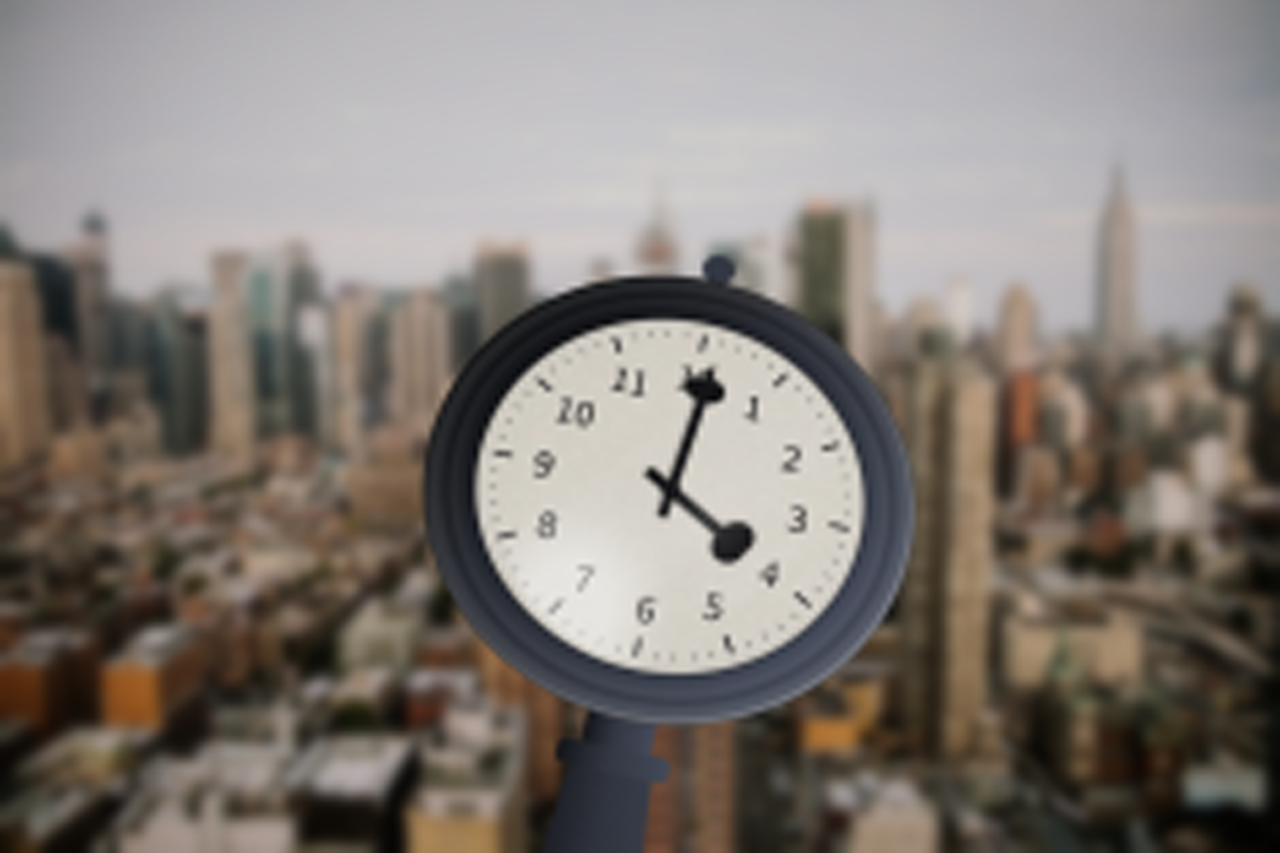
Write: 4 h 01 min
